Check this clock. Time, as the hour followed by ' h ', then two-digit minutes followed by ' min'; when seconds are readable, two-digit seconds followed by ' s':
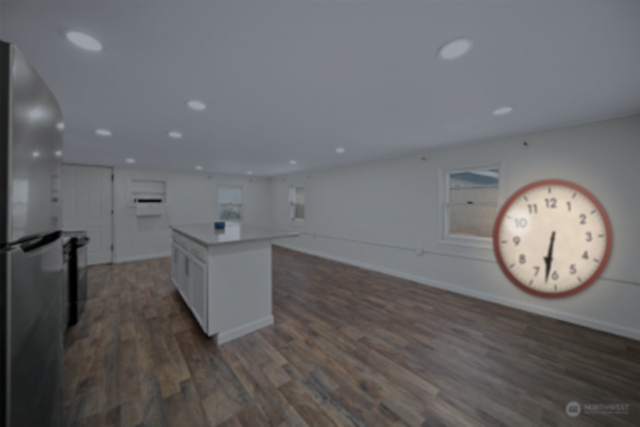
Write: 6 h 32 min
